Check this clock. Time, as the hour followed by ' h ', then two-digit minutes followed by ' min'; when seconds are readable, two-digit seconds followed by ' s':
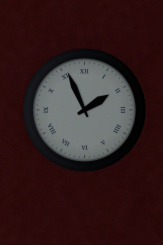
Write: 1 h 56 min
